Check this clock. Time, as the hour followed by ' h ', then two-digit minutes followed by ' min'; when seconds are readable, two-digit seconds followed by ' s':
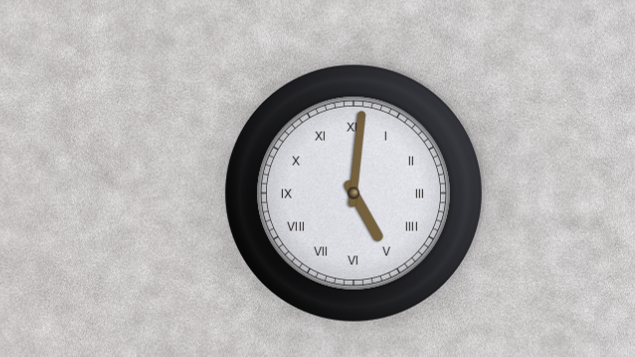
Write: 5 h 01 min
